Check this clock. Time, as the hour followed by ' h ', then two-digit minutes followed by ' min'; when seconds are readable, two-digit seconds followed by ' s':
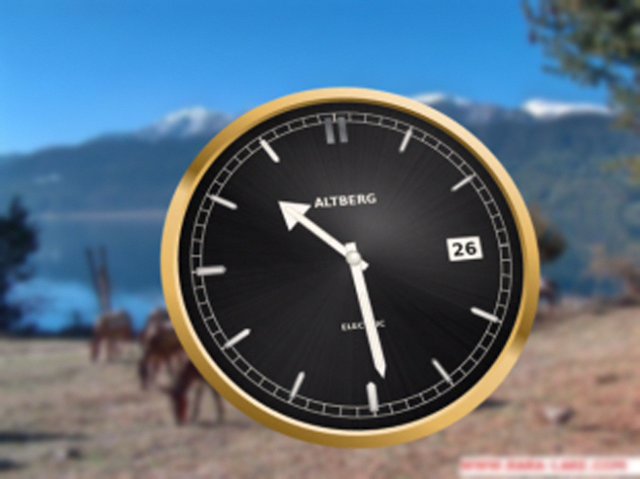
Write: 10 h 29 min
